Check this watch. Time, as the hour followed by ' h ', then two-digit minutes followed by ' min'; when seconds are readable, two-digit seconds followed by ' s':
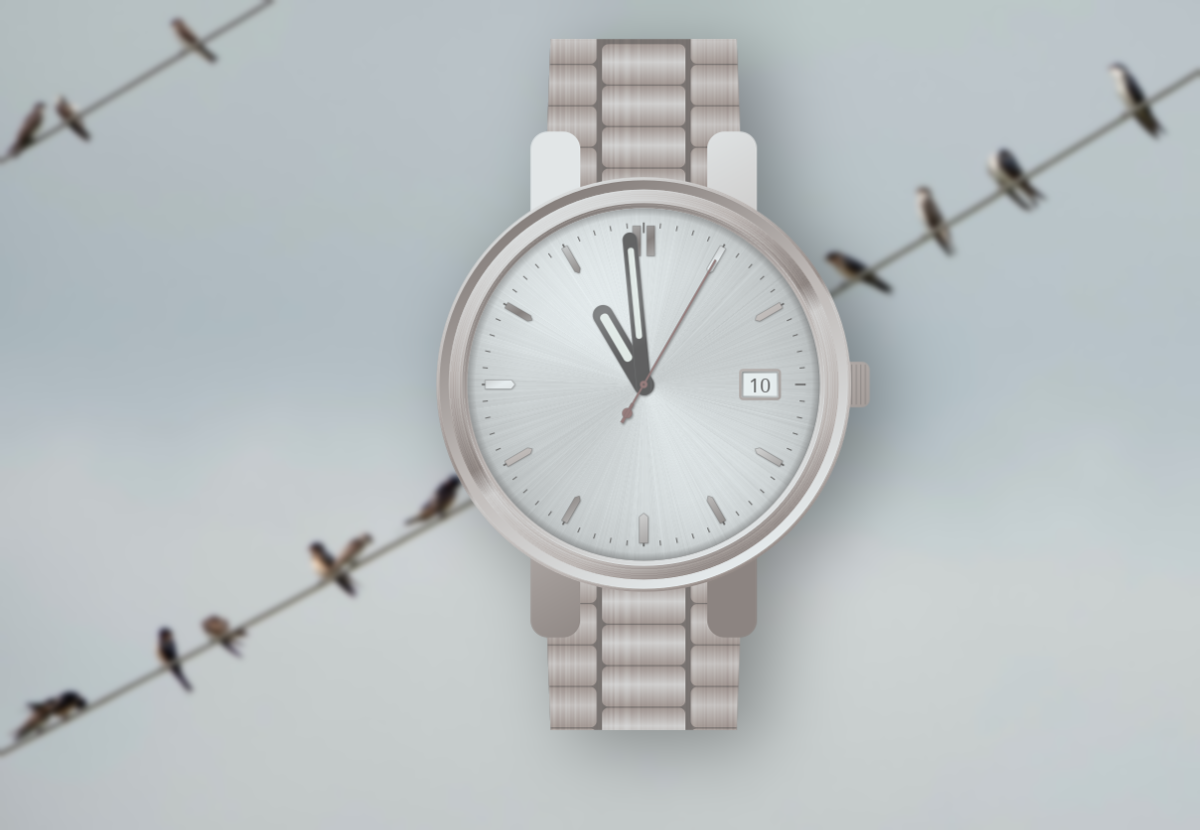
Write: 10 h 59 min 05 s
